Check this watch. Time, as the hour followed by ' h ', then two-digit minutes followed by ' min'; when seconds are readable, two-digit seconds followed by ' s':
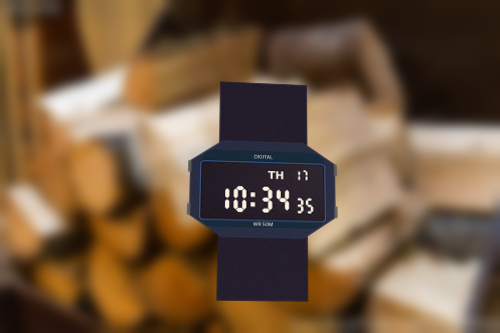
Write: 10 h 34 min 35 s
